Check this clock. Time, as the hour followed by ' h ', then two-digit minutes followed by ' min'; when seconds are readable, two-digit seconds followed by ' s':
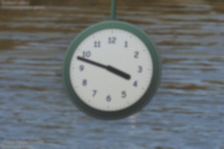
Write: 3 h 48 min
